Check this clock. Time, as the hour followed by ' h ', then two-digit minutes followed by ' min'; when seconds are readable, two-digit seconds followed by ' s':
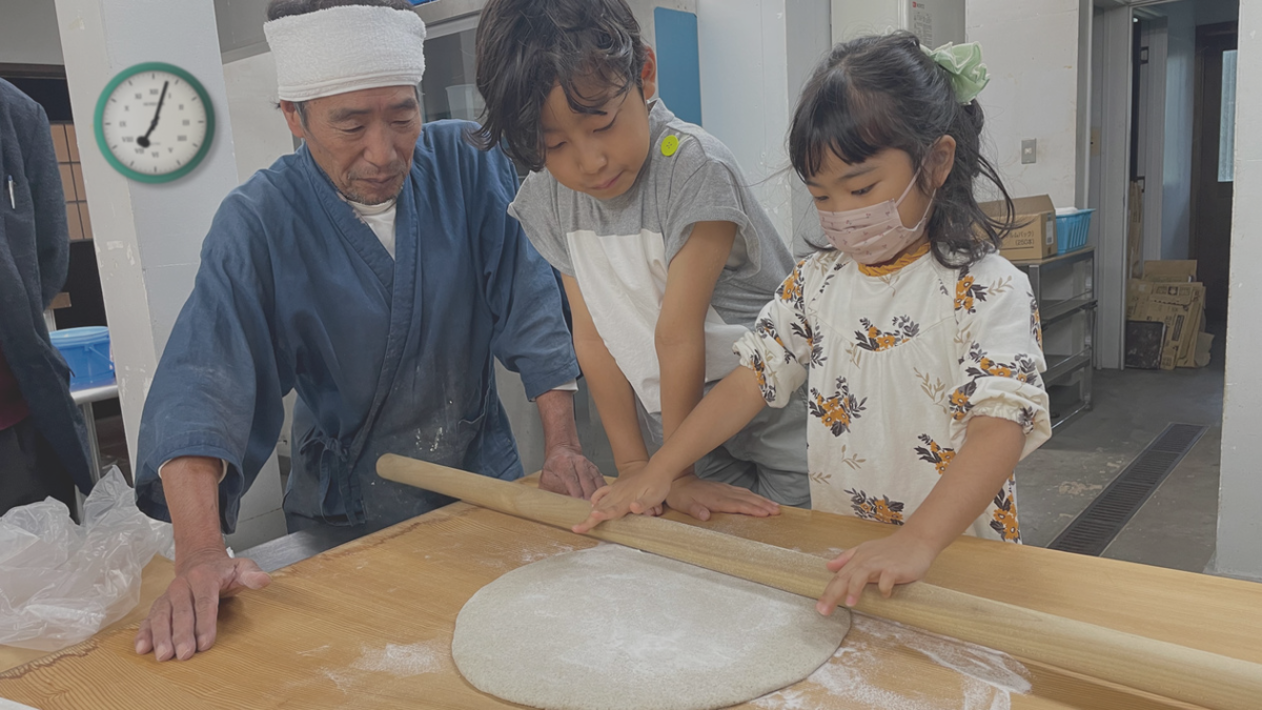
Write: 7 h 03 min
